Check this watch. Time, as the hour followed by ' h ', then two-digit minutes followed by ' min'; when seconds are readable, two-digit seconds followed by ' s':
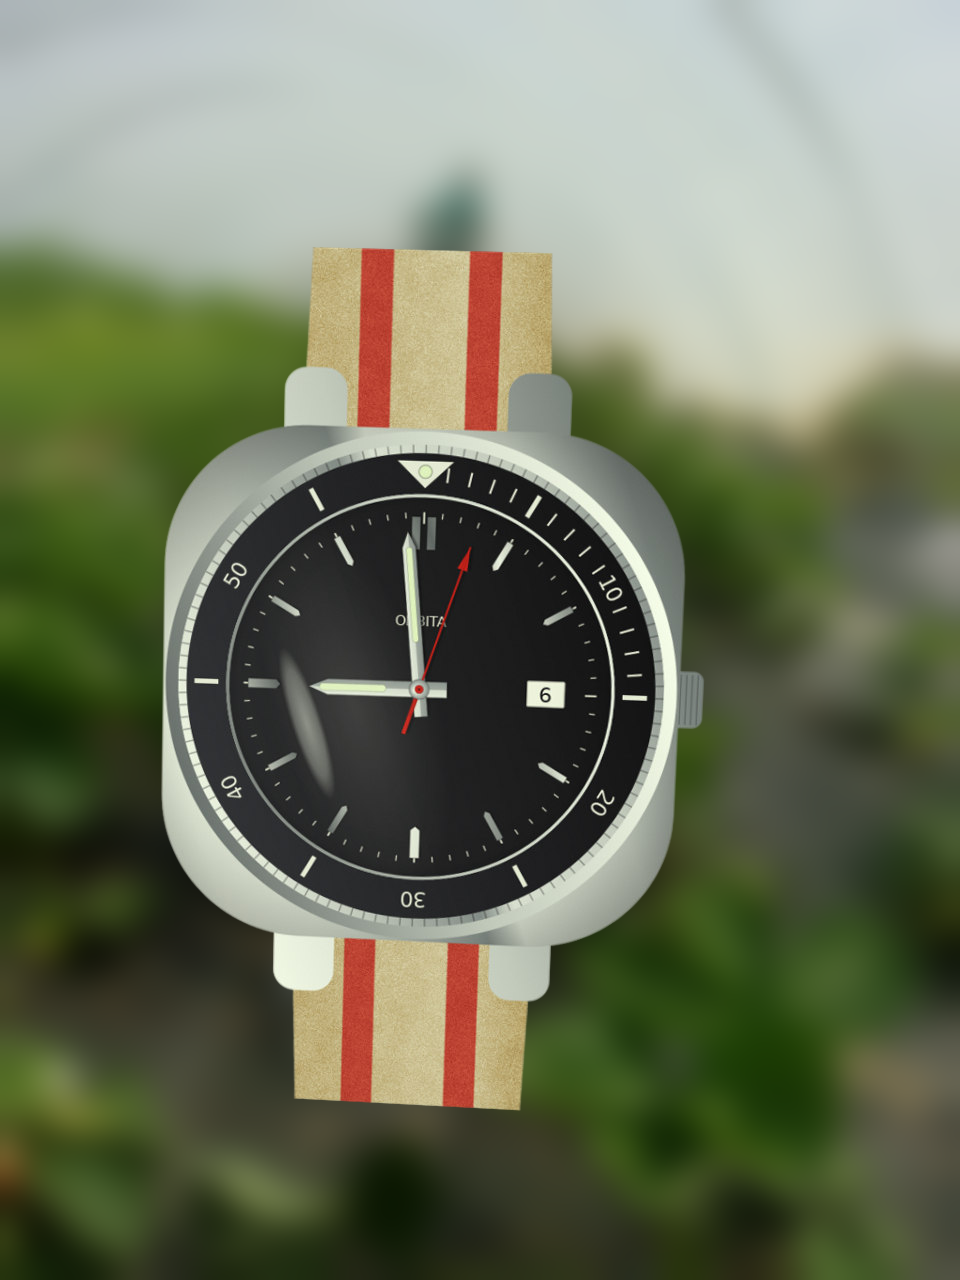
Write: 8 h 59 min 03 s
